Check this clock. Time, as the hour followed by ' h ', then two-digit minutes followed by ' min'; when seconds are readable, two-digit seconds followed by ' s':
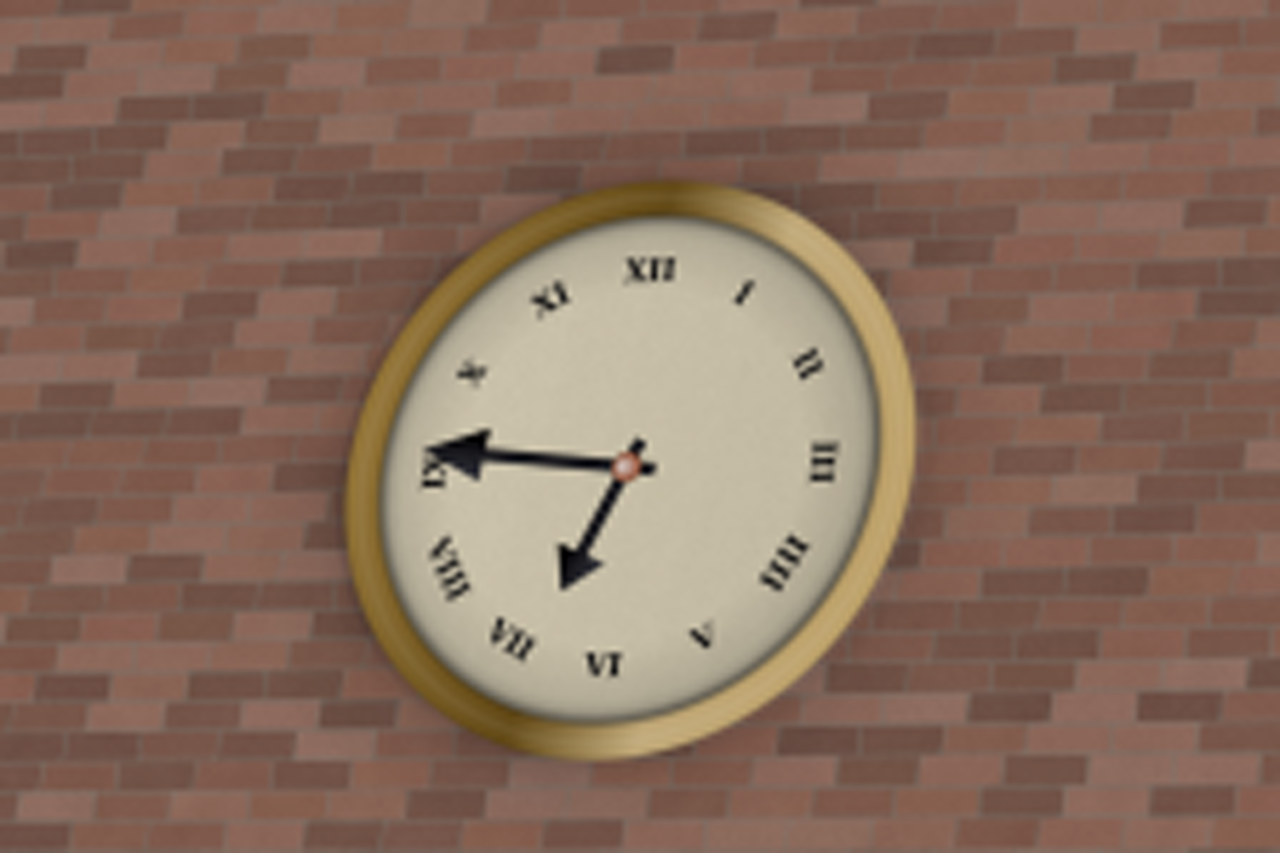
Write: 6 h 46 min
